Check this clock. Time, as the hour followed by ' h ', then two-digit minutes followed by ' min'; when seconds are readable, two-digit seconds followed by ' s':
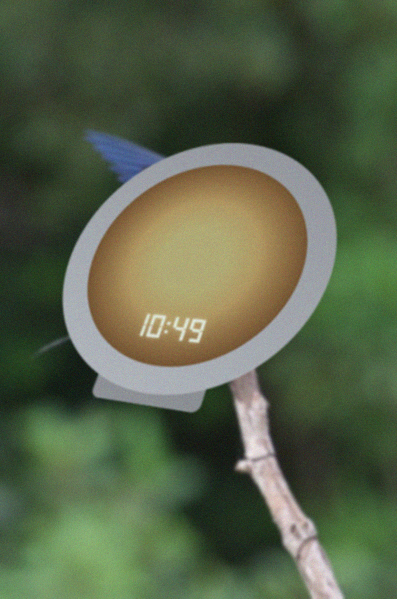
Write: 10 h 49 min
